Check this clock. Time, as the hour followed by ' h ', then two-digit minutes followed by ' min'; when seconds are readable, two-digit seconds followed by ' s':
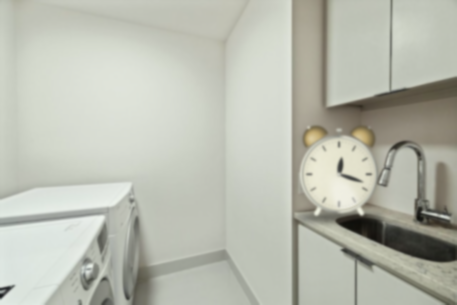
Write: 12 h 18 min
